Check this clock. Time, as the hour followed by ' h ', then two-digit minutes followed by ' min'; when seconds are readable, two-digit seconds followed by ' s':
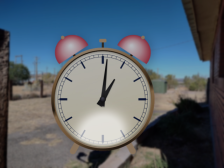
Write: 1 h 01 min
